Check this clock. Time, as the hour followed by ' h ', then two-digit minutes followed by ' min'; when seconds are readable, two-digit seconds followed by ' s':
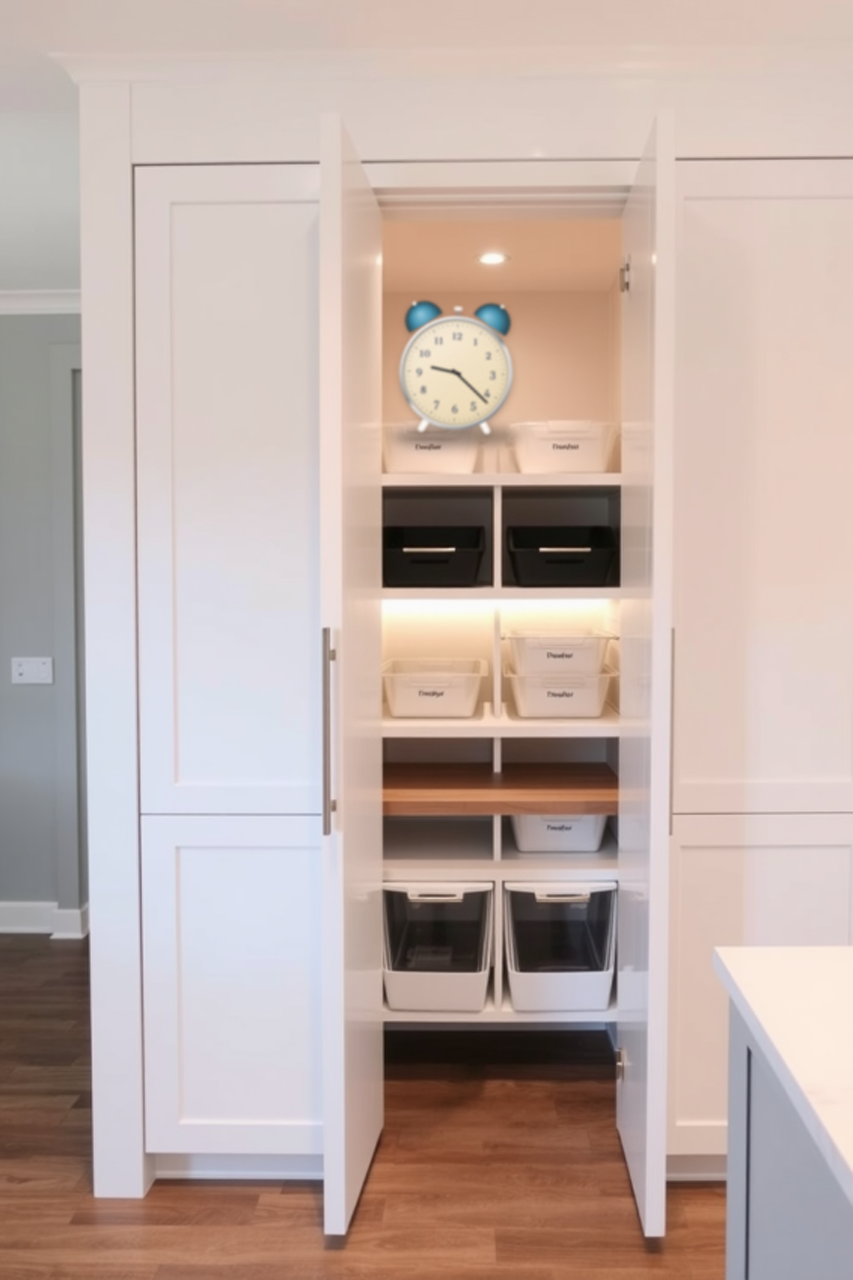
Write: 9 h 22 min
